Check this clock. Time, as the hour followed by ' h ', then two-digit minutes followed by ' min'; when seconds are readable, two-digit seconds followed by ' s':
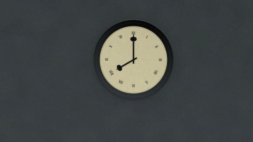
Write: 8 h 00 min
